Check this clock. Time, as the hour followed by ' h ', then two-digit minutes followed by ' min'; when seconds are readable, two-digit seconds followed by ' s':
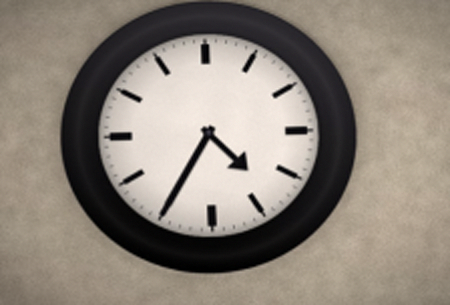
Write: 4 h 35 min
